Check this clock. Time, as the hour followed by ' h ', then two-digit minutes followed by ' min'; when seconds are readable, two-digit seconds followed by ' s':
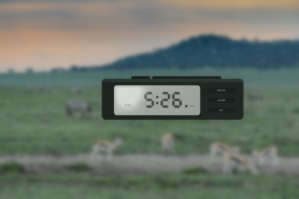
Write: 5 h 26 min
